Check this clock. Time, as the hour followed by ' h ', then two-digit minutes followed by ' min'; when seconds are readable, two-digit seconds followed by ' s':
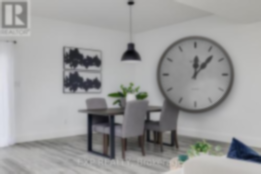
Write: 12 h 07 min
